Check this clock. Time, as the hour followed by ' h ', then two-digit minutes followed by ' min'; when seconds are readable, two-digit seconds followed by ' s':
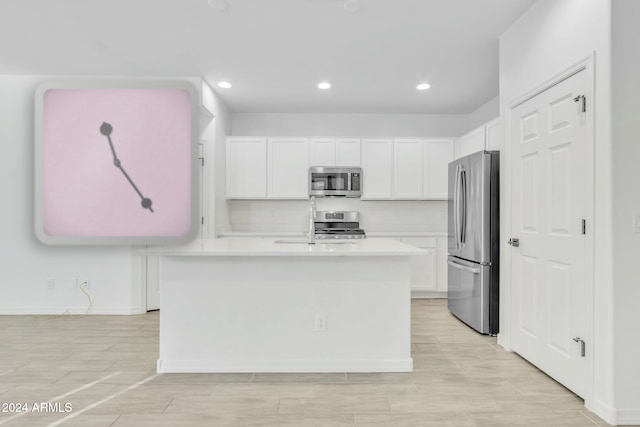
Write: 11 h 24 min
